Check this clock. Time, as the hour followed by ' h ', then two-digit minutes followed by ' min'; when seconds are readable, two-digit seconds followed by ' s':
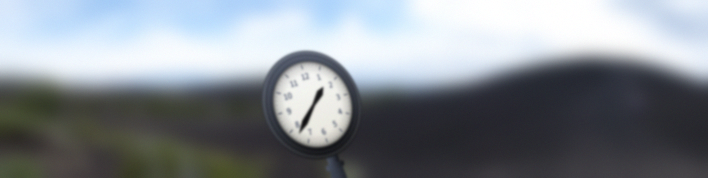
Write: 1 h 38 min
